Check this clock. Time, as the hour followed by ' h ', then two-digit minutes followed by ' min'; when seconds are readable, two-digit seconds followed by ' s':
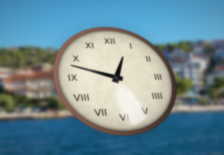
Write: 12 h 48 min
